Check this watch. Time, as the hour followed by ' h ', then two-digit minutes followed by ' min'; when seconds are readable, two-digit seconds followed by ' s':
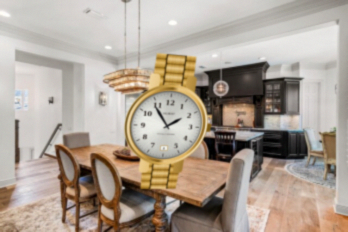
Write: 1 h 54 min
